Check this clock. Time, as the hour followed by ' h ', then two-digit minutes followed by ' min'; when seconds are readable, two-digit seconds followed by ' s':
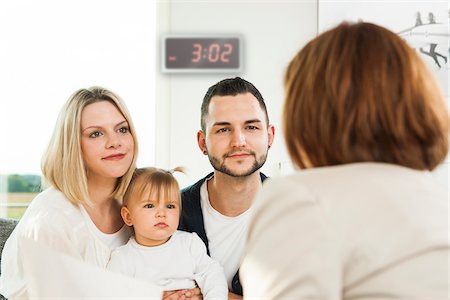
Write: 3 h 02 min
